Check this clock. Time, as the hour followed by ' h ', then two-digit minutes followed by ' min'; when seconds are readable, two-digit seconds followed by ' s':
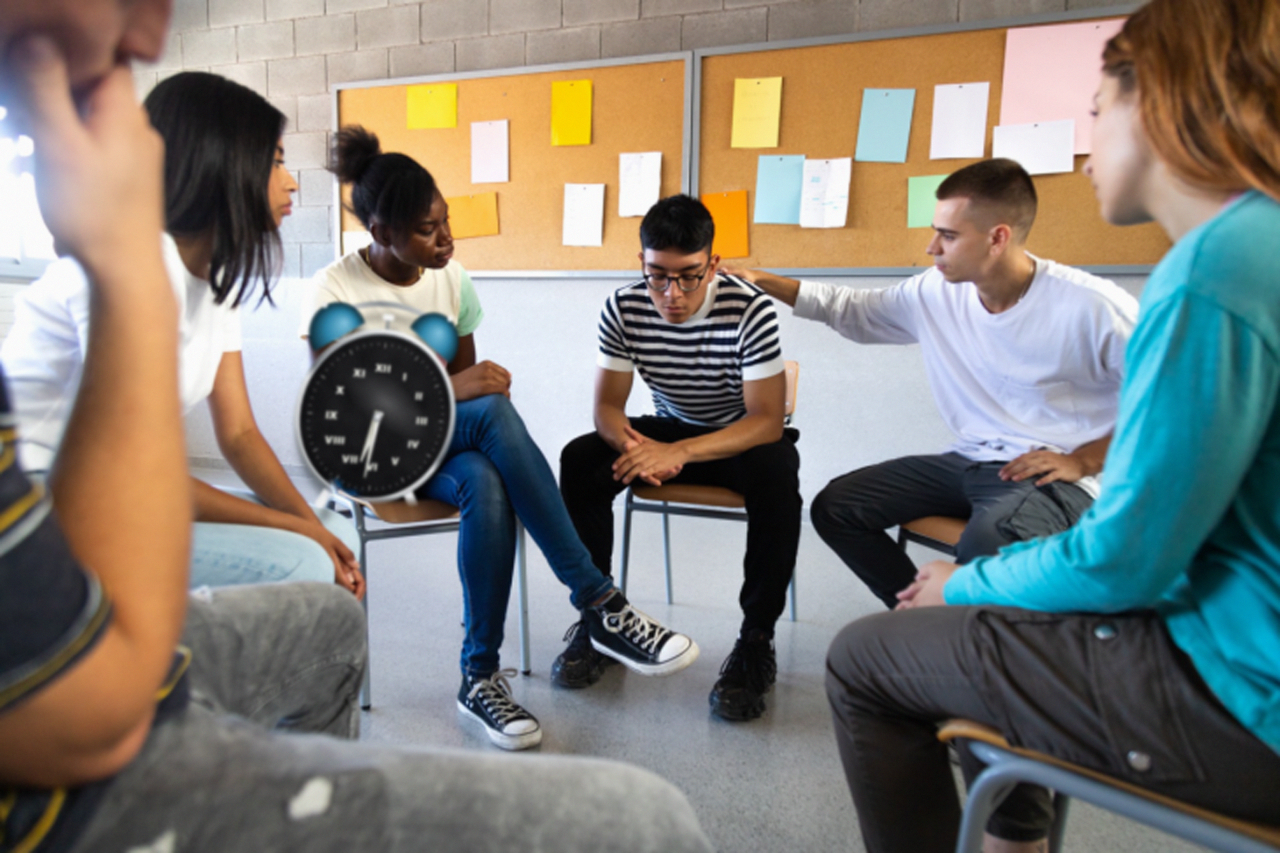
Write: 6 h 31 min
